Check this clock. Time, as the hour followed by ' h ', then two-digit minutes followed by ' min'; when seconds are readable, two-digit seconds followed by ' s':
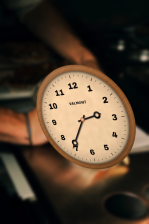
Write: 2 h 36 min
